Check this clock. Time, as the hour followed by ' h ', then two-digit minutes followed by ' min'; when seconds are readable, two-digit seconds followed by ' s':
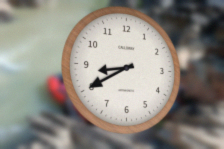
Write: 8 h 40 min
